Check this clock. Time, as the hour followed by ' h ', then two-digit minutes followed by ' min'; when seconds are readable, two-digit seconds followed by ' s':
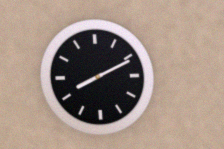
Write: 8 h 11 min
